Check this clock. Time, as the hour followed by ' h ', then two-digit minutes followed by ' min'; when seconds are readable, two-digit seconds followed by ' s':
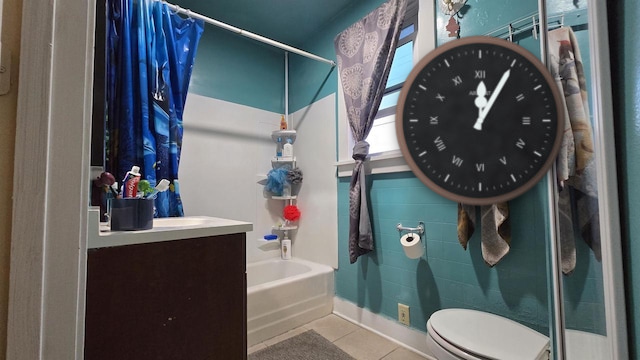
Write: 12 h 05 min
